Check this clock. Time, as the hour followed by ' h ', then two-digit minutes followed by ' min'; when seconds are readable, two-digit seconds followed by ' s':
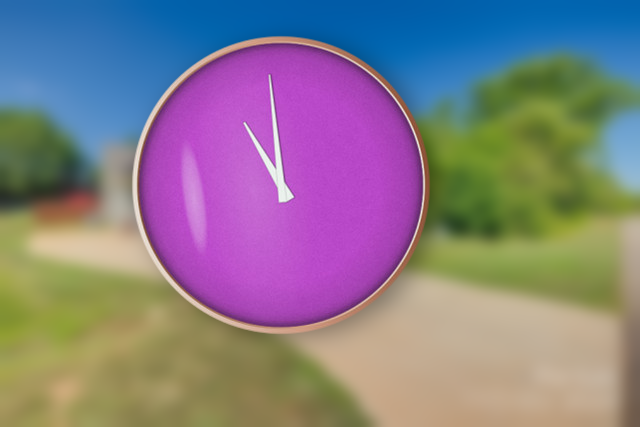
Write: 10 h 59 min
